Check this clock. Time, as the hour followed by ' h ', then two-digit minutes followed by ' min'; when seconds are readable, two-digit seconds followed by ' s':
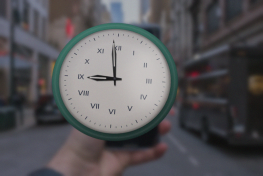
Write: 8 h 59 min
